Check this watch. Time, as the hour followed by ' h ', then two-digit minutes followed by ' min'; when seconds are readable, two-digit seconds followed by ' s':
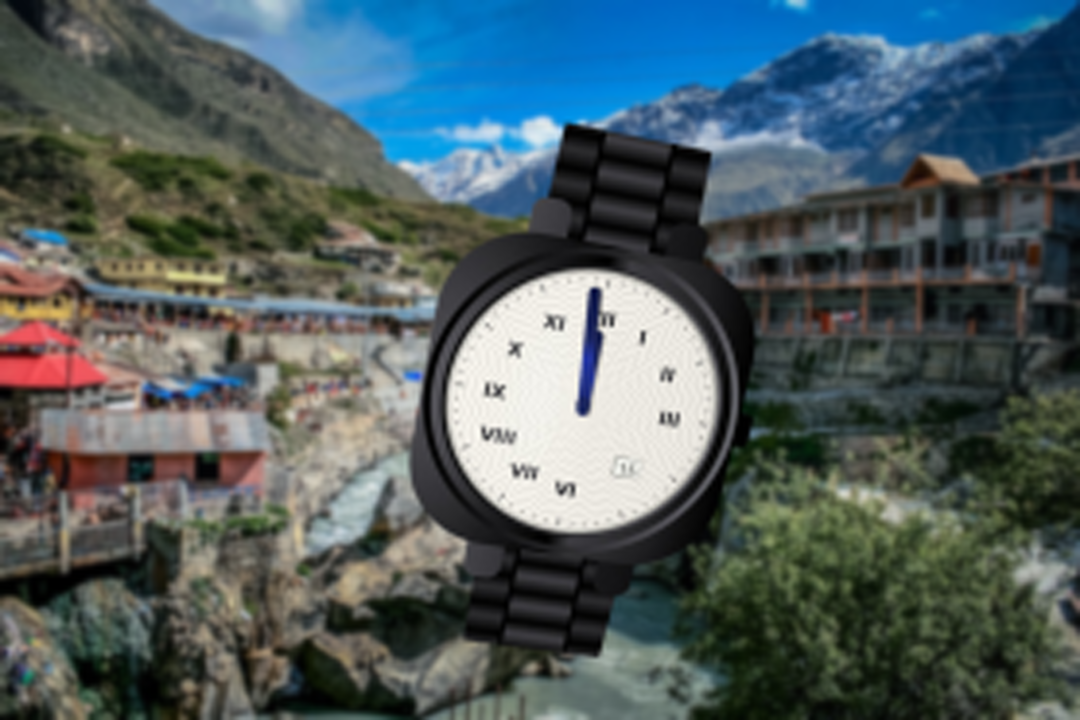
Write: 11 h 59 min
